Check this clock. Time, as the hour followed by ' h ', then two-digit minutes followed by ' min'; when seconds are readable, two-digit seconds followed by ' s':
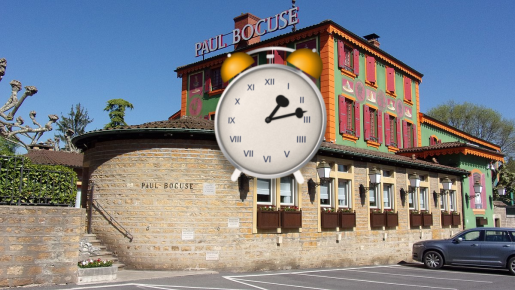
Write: 1 h 13 min
